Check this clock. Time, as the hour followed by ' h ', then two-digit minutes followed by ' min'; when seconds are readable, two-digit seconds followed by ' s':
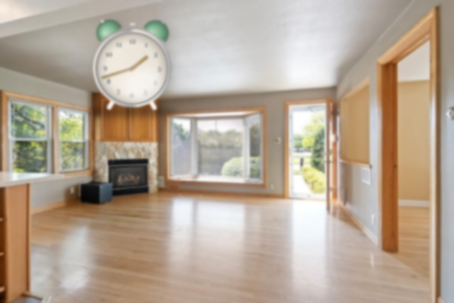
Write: 1 h 42 min
